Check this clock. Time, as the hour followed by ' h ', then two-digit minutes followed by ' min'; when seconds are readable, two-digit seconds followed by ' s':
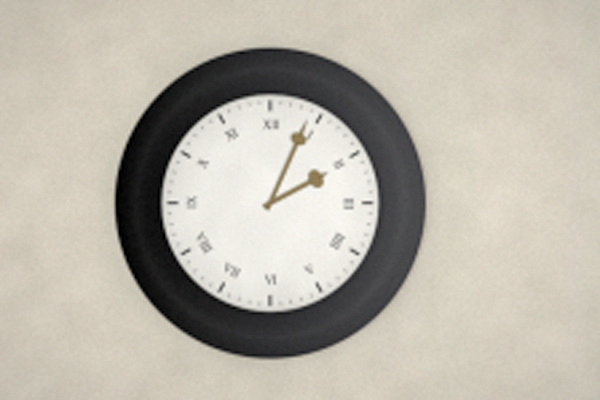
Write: 2 h 04 min
